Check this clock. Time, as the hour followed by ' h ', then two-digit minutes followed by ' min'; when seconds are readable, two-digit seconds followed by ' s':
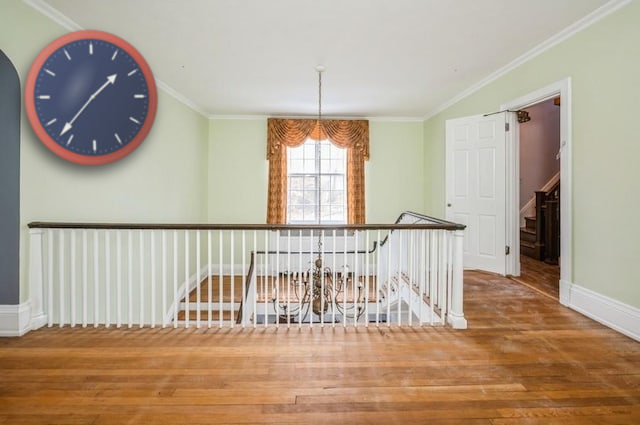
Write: 1 h 37 min
